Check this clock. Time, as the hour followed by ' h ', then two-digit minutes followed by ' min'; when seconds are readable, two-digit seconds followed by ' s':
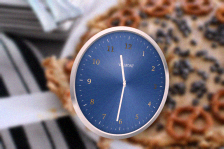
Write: 11 h 31 min
